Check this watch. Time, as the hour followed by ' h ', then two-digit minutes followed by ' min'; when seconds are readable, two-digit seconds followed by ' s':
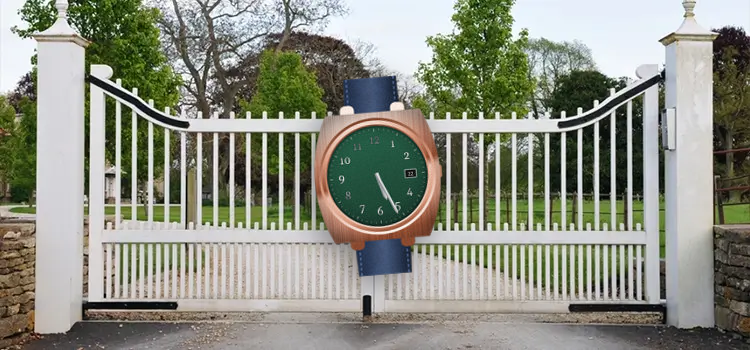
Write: 5 h 26 min
